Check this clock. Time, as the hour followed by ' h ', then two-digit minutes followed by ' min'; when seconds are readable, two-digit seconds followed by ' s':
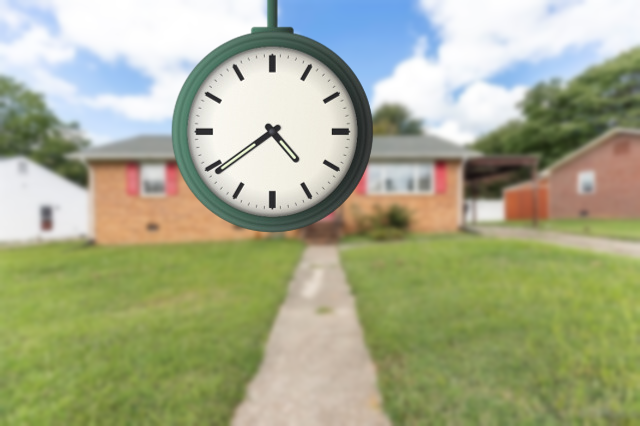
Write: 4 h 39 min
